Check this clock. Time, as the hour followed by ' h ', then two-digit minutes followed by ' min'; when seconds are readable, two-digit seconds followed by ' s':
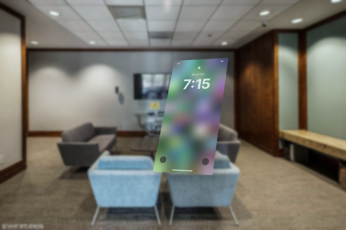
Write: 7 h 15 min
